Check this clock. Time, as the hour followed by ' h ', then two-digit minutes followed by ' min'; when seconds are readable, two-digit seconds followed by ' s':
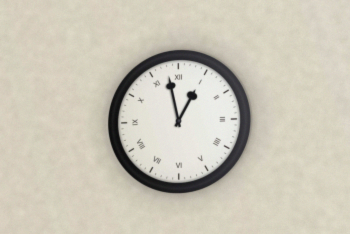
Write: 12 h 58 min
